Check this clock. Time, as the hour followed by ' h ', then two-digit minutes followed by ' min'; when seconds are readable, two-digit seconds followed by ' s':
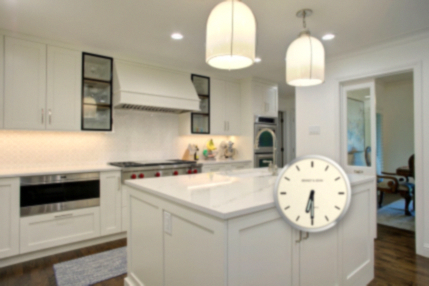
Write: 6 h 30 min
